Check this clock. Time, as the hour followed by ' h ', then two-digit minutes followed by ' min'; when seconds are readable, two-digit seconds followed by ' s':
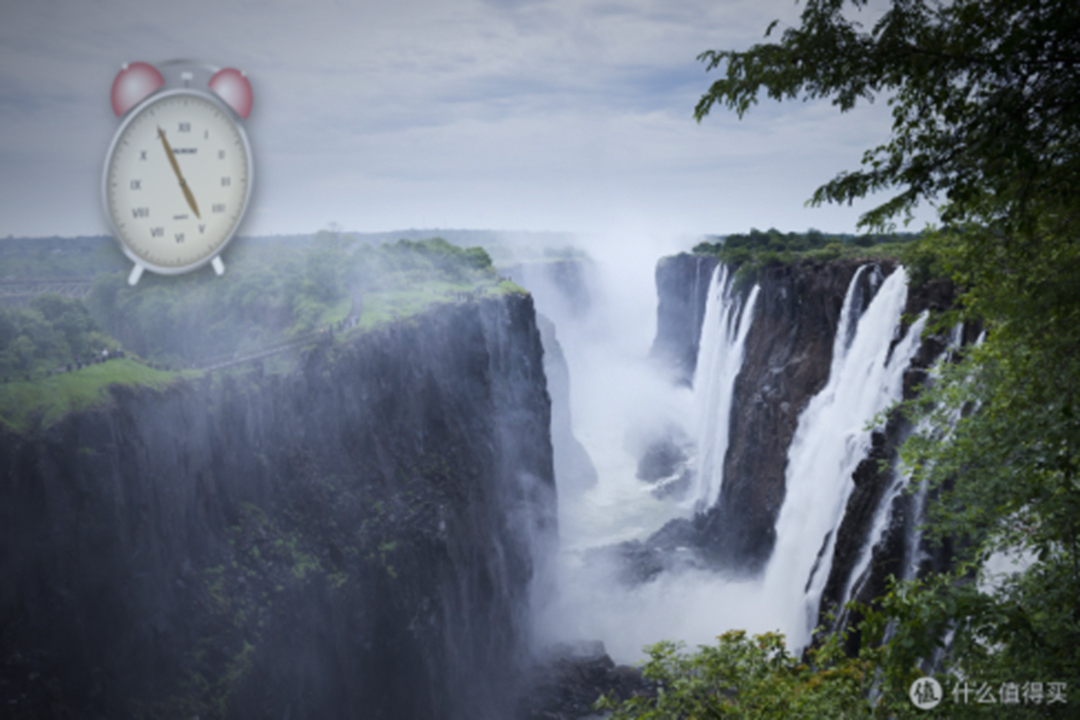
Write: 4 h 55 min
